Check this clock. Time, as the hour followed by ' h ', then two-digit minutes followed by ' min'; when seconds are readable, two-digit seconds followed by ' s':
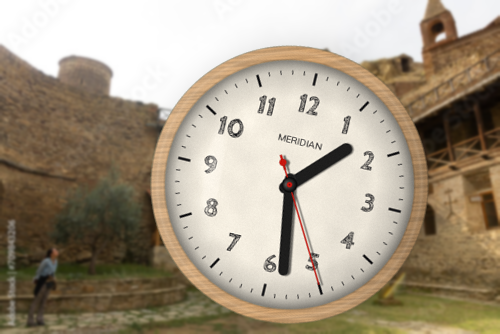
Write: 1 h 28 min 25 s
